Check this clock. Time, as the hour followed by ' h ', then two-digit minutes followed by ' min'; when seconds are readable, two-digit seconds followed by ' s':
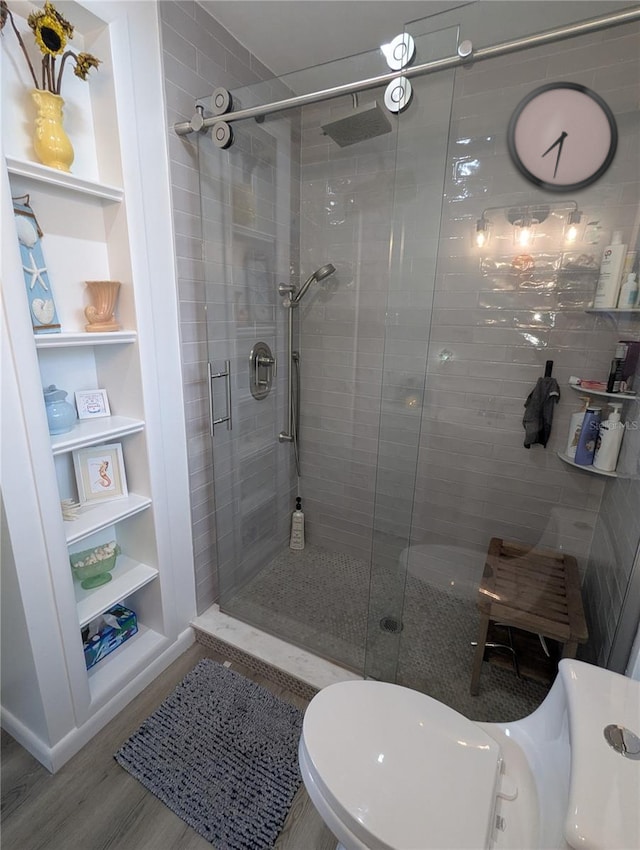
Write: 7 h 32 min
